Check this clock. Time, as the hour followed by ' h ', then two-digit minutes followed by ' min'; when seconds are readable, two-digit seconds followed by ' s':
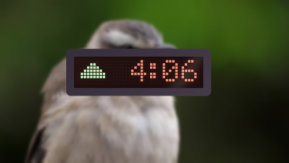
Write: 4 h 06 min
